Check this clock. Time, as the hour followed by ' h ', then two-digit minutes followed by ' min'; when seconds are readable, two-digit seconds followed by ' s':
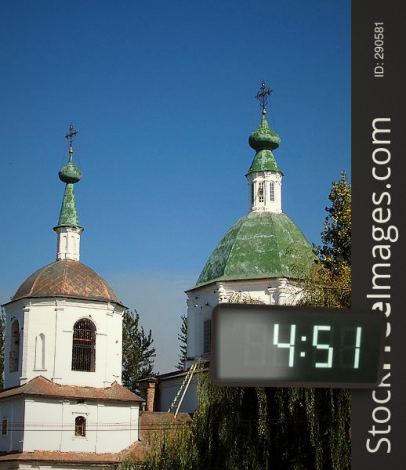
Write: 4 h 51 min
